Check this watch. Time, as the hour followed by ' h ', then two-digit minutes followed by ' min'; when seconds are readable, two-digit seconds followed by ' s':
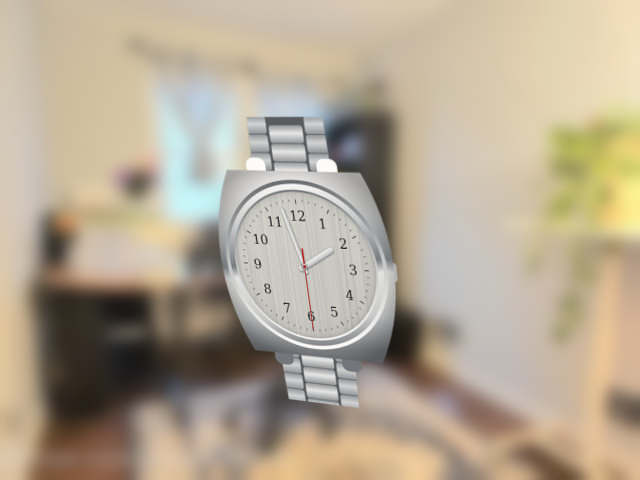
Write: 1 h 57 min 30 s
